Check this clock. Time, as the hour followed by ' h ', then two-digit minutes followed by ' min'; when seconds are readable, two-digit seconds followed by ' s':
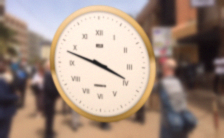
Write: 3 h 48 min
